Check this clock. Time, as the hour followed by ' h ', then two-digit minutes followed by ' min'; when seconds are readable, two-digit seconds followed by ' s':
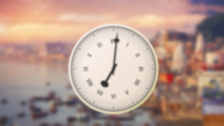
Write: 7 h 01 min
